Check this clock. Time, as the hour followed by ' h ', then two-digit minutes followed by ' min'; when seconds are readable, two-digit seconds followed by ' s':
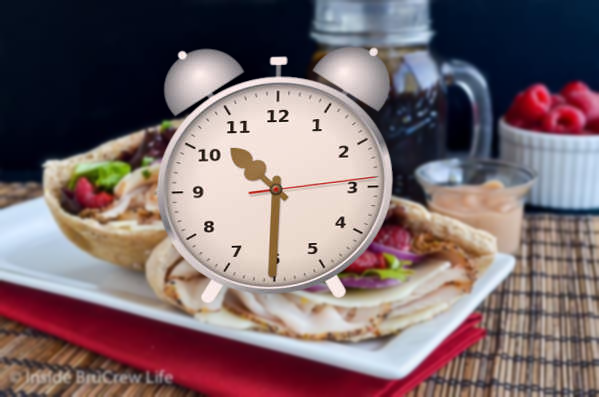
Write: 10 h 30 min 14 s
